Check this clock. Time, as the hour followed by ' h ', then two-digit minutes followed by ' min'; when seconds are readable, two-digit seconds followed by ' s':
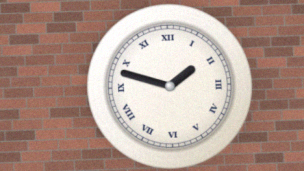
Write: 1 h 48 min
